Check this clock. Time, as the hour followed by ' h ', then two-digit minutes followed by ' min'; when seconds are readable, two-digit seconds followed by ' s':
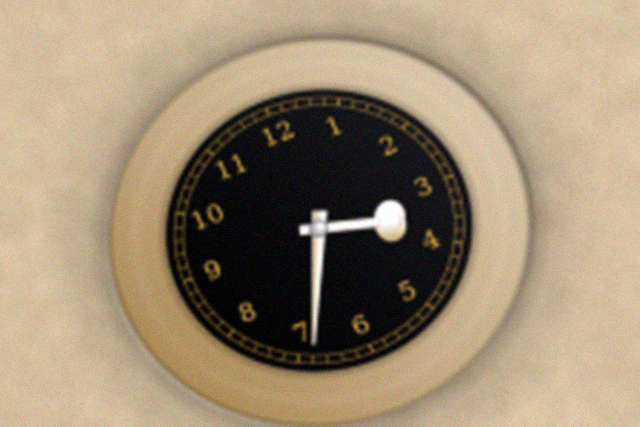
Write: 3 h 34 min
